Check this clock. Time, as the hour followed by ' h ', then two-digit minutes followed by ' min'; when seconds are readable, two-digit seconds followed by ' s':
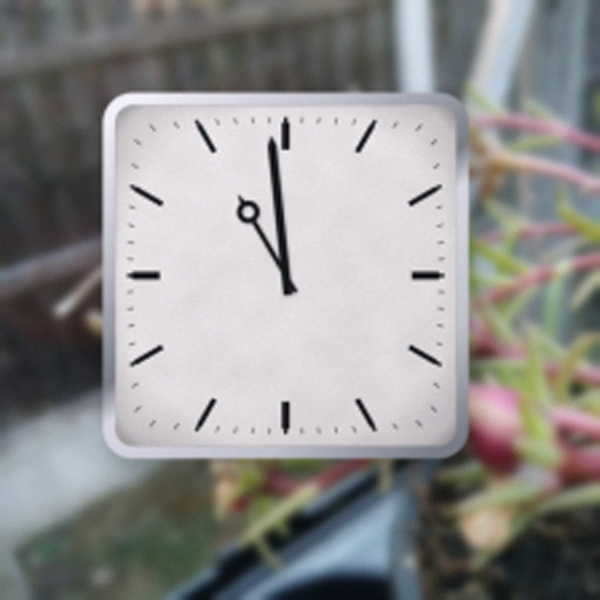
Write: 10 h 59 min
